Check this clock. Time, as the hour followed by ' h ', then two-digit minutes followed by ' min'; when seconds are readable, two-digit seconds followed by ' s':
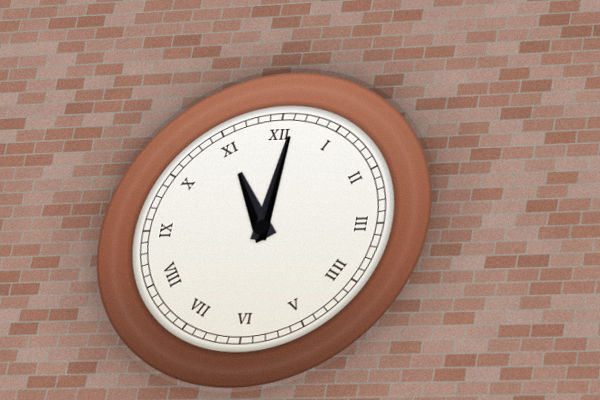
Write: 11 h 01 min
